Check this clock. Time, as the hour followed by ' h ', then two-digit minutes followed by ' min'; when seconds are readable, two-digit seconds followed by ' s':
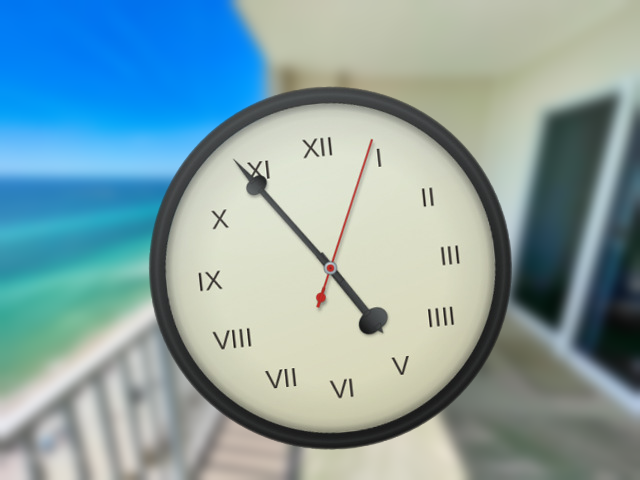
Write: 4 h 54 min 04 s
